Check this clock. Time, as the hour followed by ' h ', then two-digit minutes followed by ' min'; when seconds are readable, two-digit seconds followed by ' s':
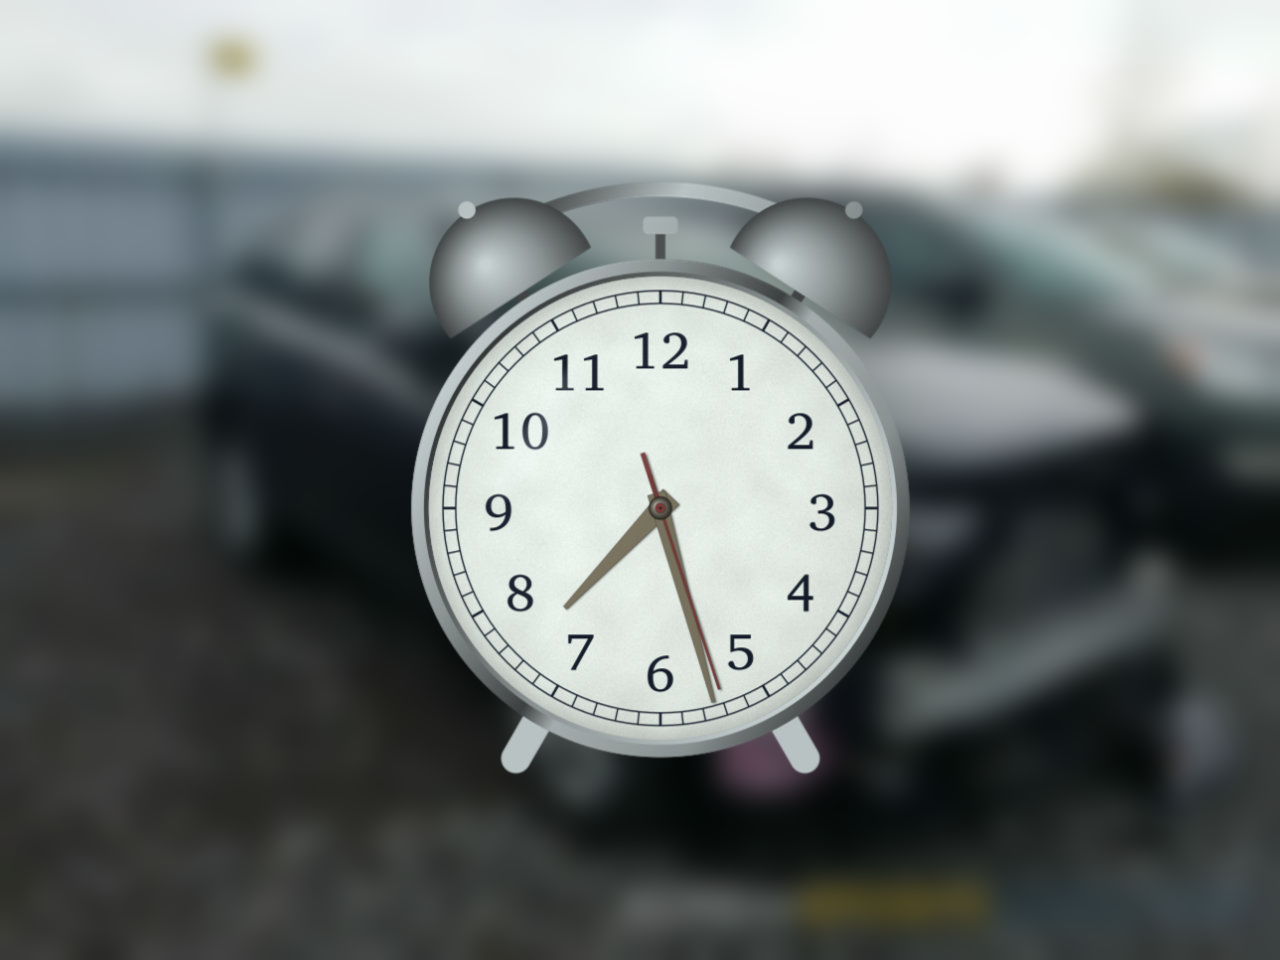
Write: 7 h 27 min 27 s
